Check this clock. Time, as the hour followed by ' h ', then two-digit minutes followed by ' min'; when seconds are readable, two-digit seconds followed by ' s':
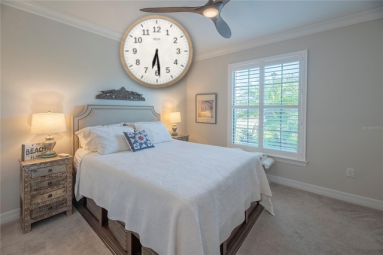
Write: 6 h 29 min
